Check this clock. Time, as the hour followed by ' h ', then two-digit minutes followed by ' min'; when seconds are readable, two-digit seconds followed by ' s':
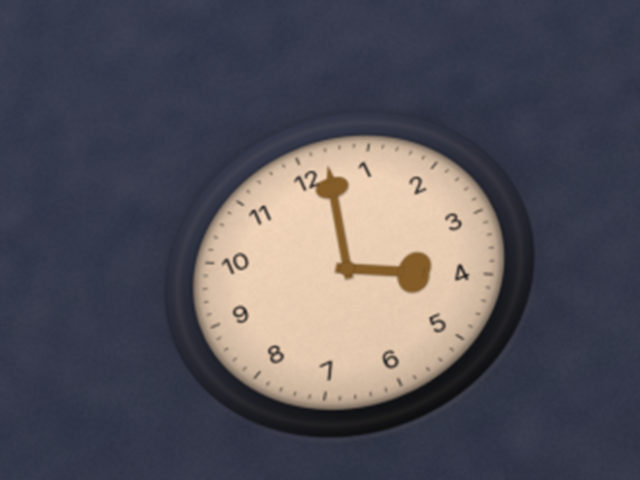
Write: 4 h 02 min
